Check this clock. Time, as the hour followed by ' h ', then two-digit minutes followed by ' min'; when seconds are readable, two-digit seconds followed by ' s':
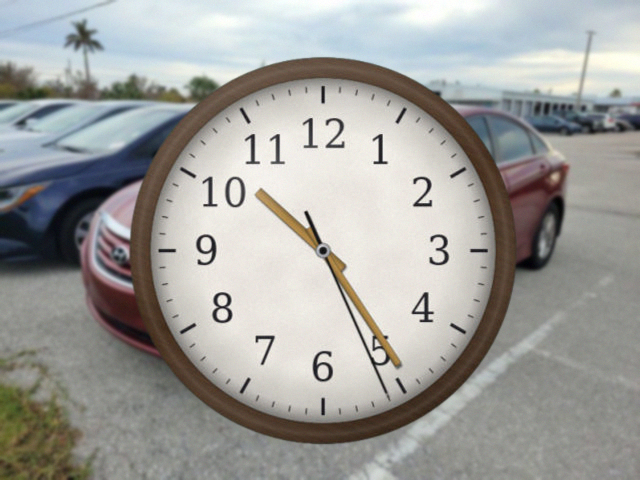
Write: 10 h 24 min 26 s
